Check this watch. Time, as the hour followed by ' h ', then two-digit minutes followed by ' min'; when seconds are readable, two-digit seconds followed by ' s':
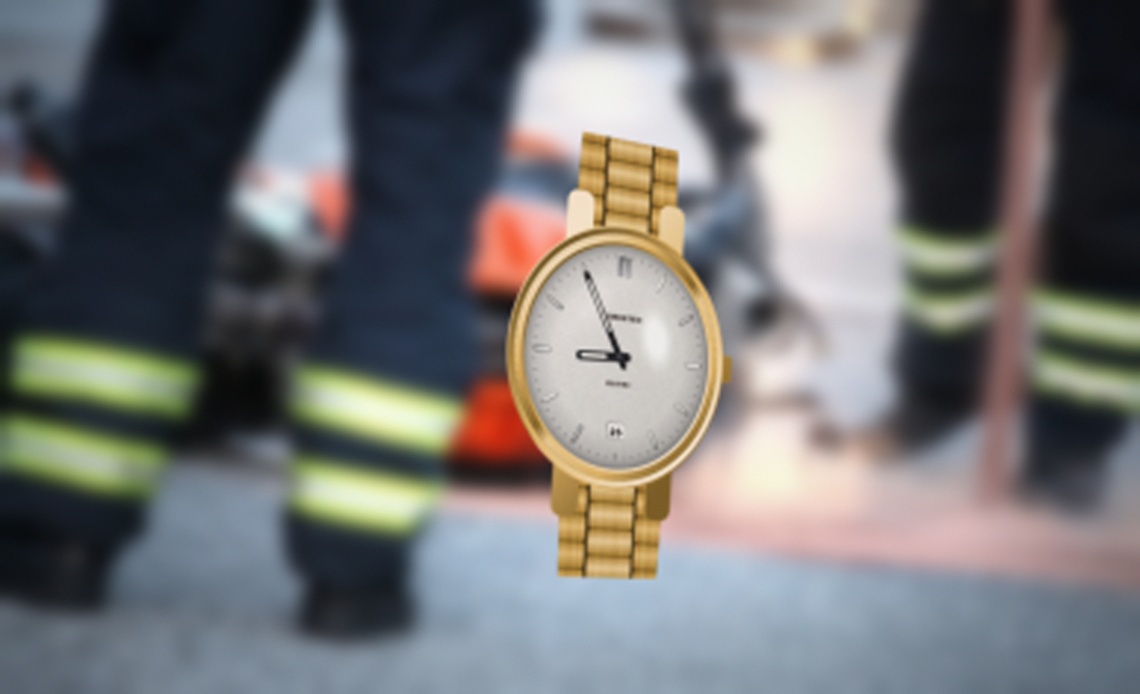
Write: 8 h 55 min
